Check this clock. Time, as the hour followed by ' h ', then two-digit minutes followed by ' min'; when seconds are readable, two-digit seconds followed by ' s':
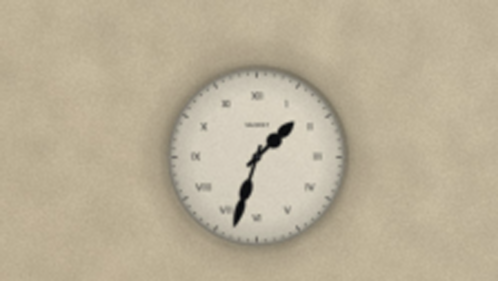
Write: 1 h 33 min
